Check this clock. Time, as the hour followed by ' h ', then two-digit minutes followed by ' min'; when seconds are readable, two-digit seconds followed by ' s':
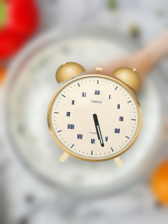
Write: 5 h 27 min
